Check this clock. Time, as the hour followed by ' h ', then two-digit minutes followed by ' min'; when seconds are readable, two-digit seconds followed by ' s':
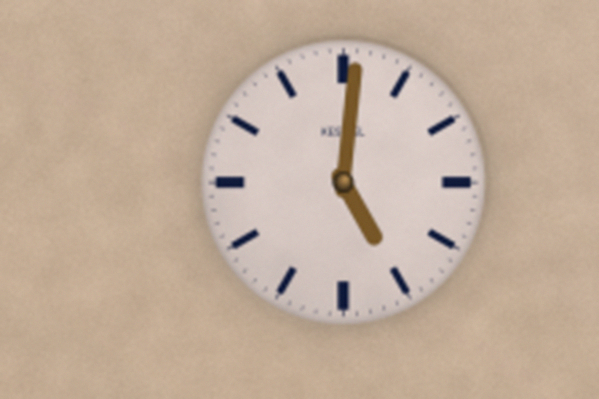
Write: 5 h 01 min
